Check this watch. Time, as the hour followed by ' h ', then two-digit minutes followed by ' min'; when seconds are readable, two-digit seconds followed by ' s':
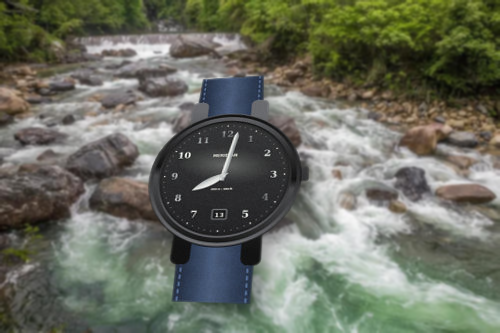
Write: 8 h 02 min
